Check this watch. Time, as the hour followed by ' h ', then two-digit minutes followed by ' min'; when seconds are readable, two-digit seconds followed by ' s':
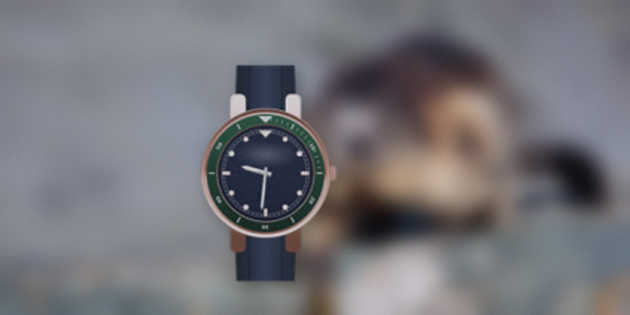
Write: 9 h 31 min
